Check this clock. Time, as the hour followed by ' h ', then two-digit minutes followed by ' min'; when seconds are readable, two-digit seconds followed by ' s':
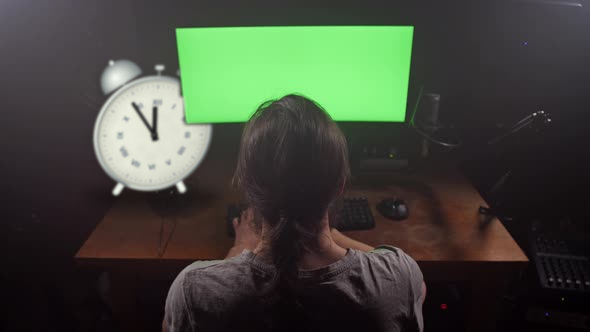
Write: 11 h 54 min
